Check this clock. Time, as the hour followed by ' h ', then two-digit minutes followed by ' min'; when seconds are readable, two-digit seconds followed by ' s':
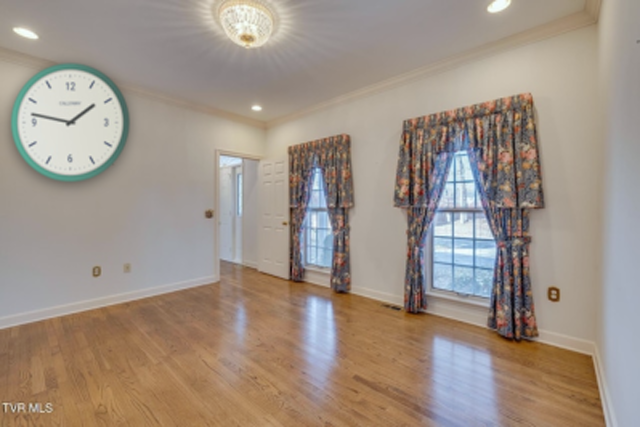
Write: 1 h 47 min
